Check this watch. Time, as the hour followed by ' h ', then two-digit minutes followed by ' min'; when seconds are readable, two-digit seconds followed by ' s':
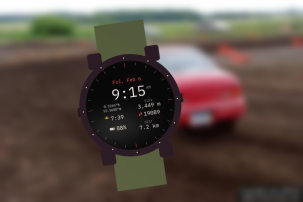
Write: 9 h 15 min
